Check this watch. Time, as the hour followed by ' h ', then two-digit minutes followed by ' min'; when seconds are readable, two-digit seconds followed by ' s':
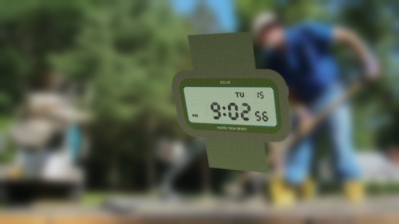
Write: 9 h 02 min 56 s
